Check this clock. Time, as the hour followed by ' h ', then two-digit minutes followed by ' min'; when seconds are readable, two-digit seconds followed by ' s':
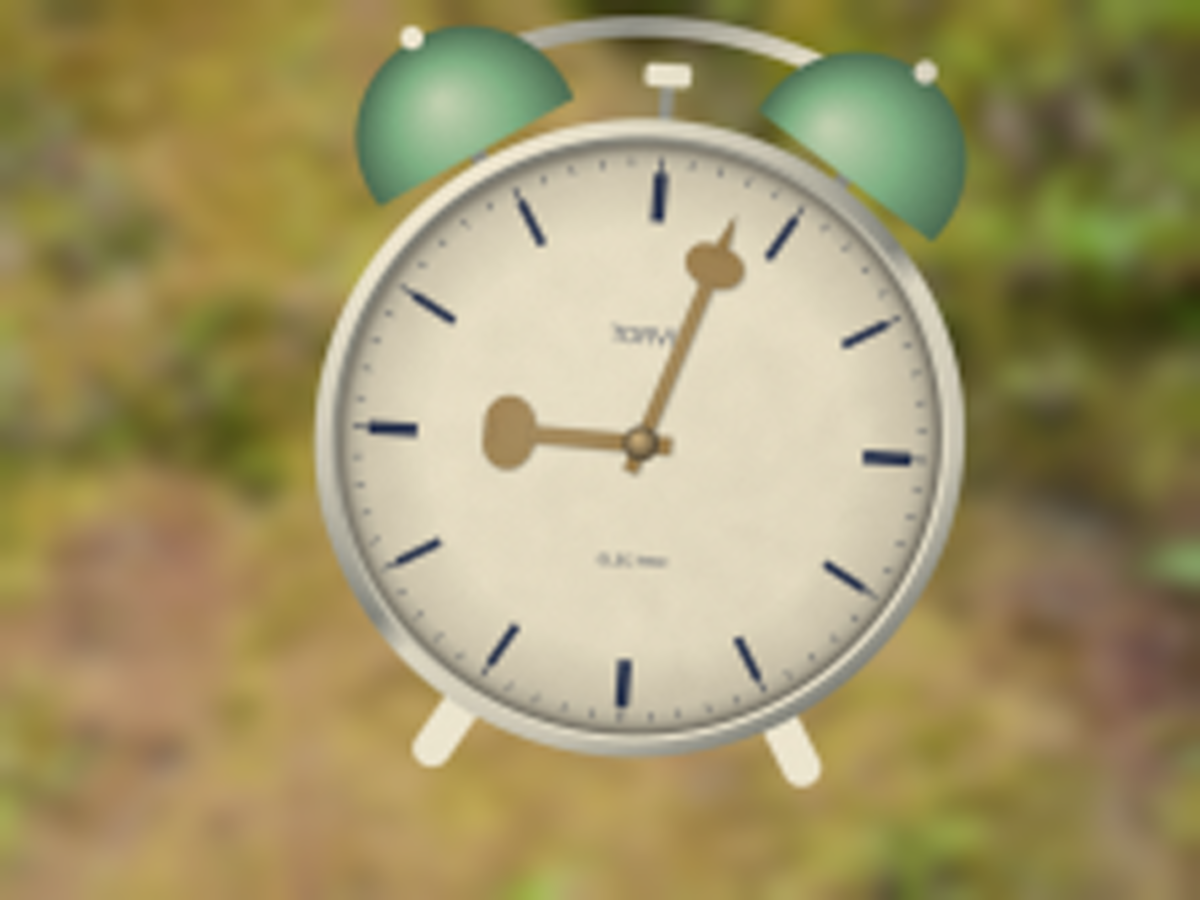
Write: 9 h 03 min
